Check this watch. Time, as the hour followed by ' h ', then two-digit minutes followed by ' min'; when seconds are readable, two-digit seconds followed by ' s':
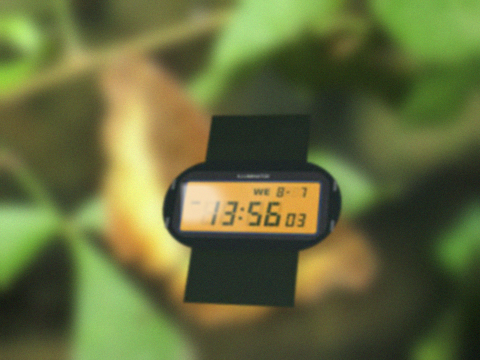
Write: 13 h 56 min 03 s
